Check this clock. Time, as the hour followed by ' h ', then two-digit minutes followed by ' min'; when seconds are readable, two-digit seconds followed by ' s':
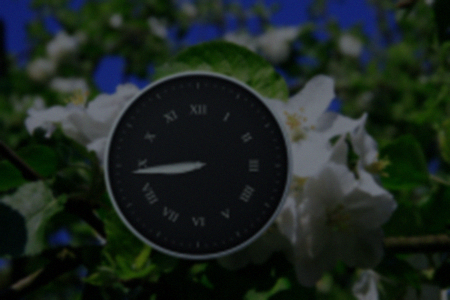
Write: 8 h 44 min
